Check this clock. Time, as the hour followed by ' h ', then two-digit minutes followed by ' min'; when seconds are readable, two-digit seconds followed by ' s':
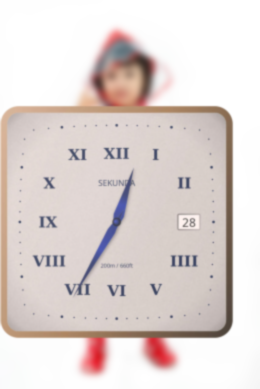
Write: 12 h 35 min
